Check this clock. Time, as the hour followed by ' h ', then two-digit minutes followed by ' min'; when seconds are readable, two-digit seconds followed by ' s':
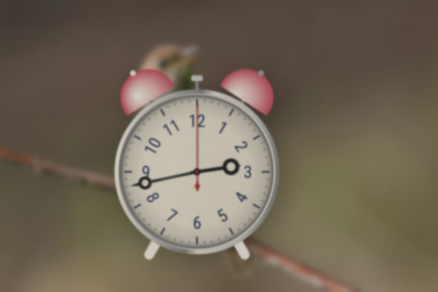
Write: 2 h 43 min 00 s
